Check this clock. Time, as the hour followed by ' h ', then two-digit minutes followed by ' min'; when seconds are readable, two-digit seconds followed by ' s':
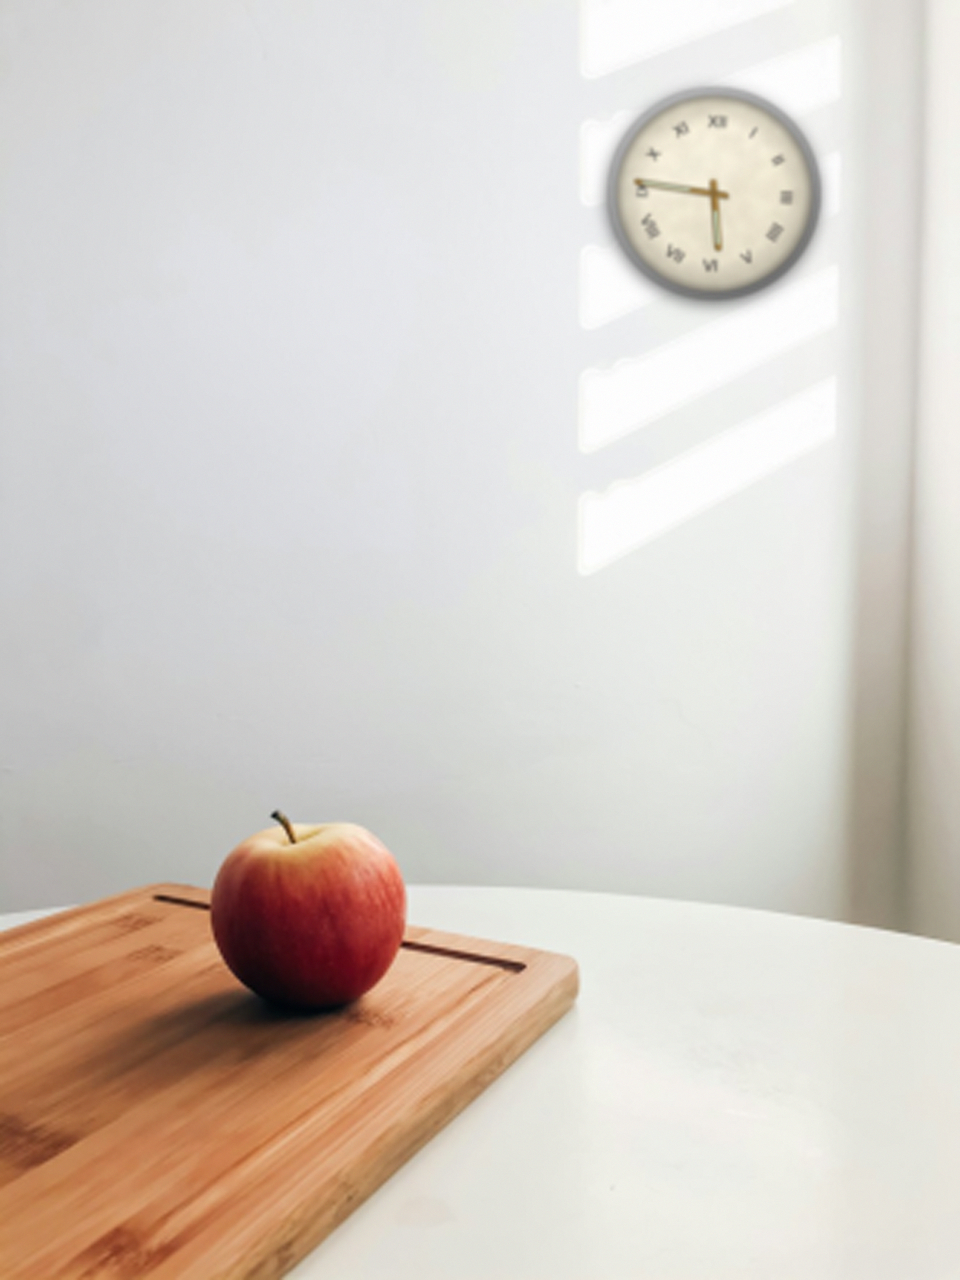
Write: 5 h 46 min
